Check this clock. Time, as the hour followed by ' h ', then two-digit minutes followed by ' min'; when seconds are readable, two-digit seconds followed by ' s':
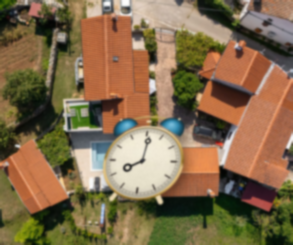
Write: 8 h 01 min
